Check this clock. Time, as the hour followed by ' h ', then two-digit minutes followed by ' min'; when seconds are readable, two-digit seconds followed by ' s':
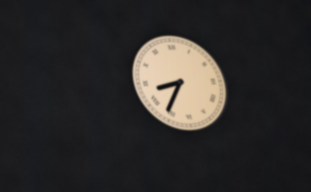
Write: 8 h 36 min
